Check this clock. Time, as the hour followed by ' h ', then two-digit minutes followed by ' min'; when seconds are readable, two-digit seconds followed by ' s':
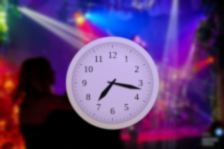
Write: 7 h 17 min
